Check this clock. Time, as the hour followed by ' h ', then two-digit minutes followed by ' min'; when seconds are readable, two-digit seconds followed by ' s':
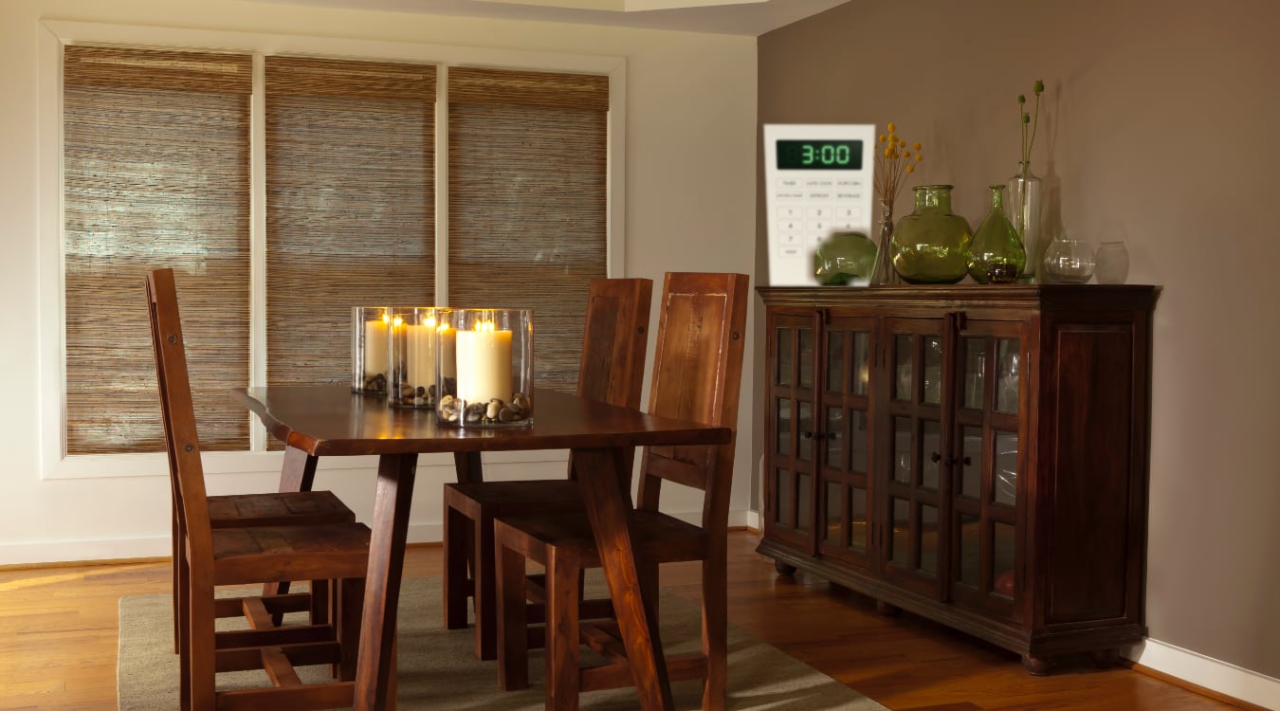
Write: 3 h 00 min
